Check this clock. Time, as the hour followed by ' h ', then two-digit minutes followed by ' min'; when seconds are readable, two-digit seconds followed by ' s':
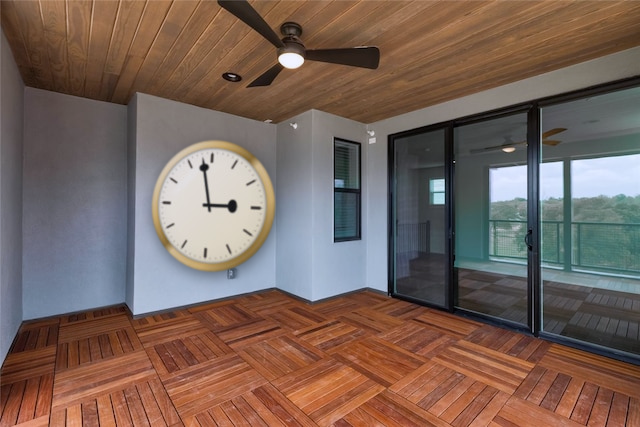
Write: 2 h 58 min
